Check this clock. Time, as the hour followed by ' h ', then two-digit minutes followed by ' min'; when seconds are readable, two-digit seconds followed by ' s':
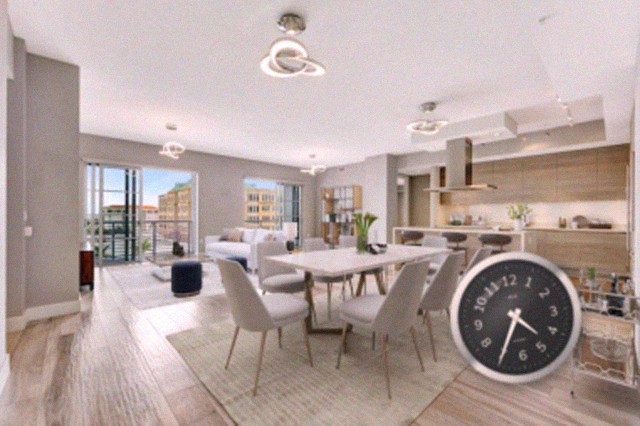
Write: 4 h 35 min
